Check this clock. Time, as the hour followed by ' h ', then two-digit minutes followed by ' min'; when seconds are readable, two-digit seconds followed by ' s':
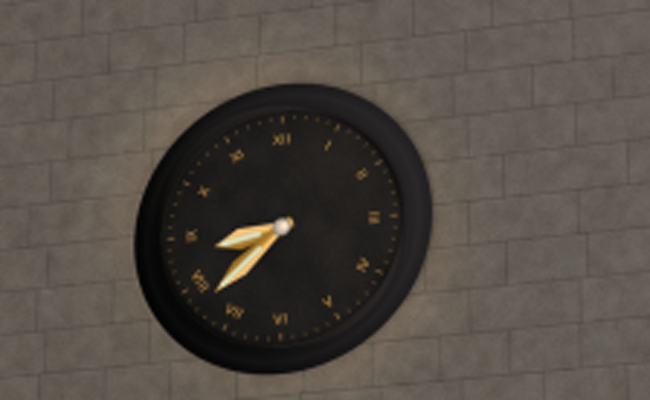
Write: 8 h 38 min
